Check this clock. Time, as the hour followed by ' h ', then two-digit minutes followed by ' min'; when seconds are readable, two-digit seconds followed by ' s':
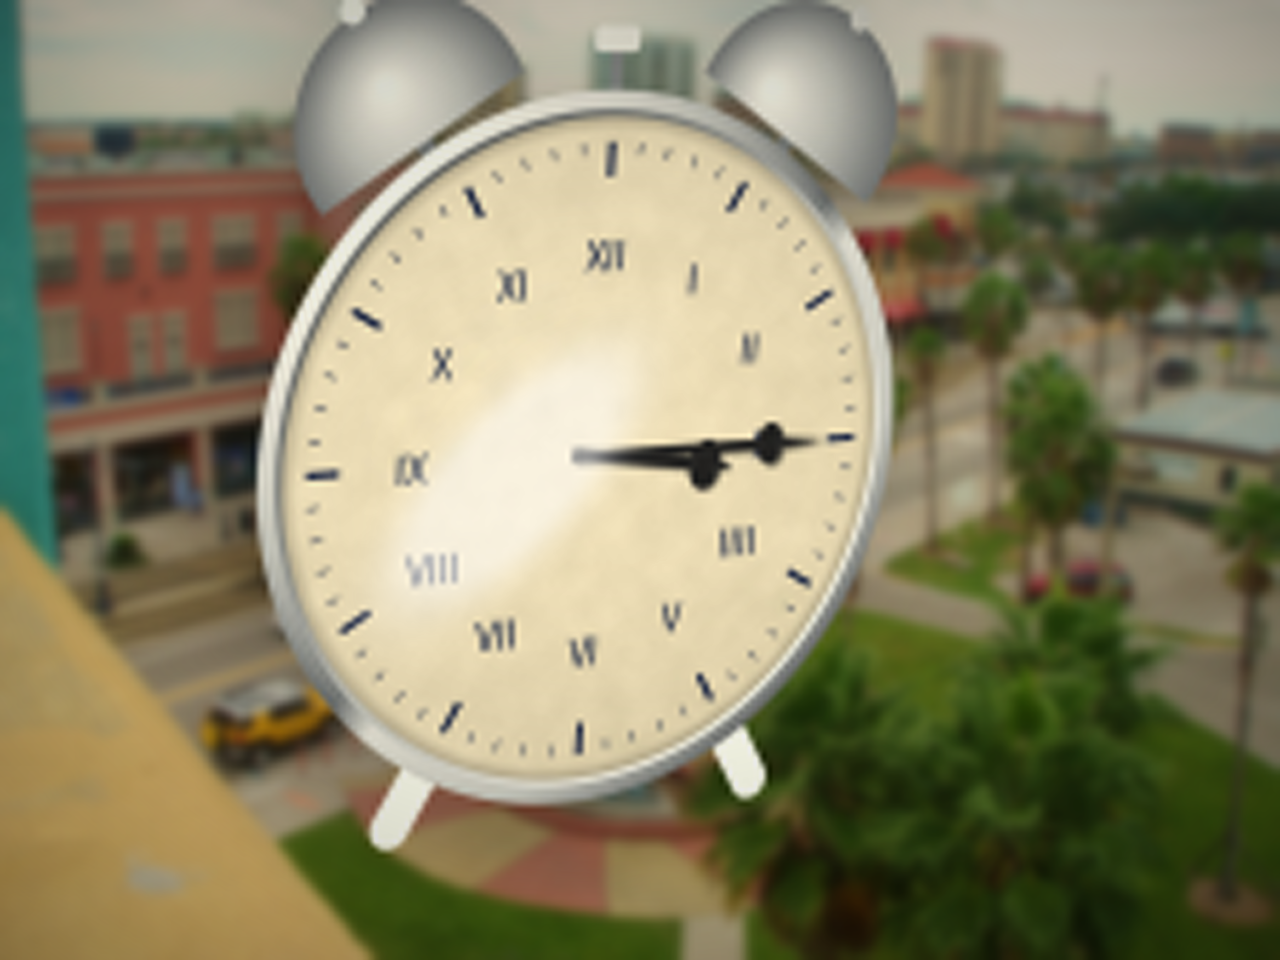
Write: 3 h 15 min
